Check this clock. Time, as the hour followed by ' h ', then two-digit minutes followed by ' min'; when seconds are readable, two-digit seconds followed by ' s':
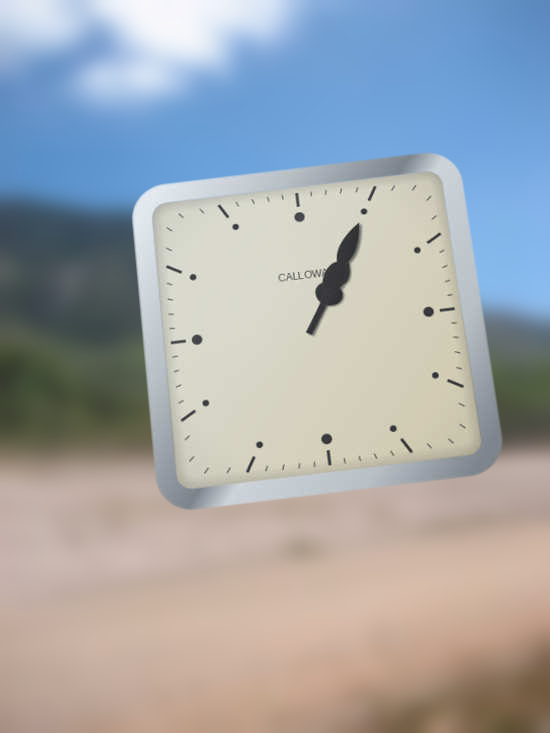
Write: 1 h 05 min
